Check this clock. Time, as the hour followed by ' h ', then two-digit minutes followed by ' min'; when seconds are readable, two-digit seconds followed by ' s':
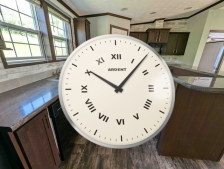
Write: 10 h 07 min
